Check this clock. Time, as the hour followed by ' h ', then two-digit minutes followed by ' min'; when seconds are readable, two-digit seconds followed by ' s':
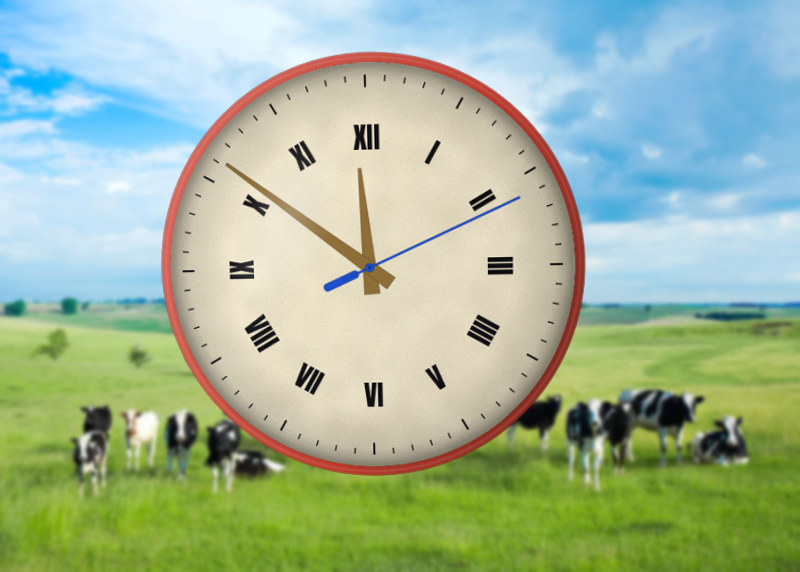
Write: 11 h 51 min 11 s
